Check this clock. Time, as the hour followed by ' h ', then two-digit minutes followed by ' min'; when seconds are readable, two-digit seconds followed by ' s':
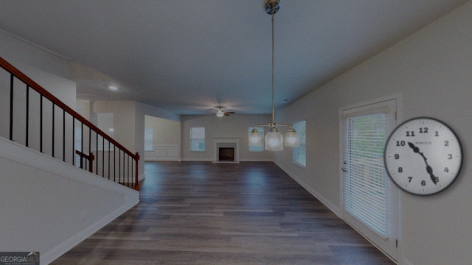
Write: 10 h 26 min
